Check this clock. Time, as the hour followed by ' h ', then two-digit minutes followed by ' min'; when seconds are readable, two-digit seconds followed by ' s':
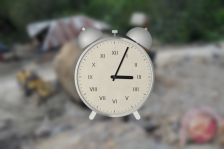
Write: 3 h 04 min
